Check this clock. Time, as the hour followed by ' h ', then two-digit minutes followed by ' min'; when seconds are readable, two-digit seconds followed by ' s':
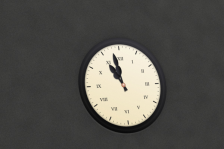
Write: 10 h 58 min
